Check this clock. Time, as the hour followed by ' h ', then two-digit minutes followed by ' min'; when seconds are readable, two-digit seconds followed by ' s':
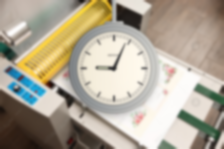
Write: 9 h 04 min
